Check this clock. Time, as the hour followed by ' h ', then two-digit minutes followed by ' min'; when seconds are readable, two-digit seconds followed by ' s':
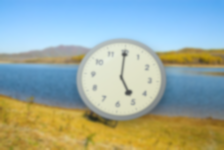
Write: 5 h 00 min
